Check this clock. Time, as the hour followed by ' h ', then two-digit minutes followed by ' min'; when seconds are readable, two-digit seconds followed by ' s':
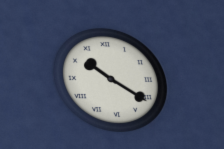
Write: 10 h 21 min
